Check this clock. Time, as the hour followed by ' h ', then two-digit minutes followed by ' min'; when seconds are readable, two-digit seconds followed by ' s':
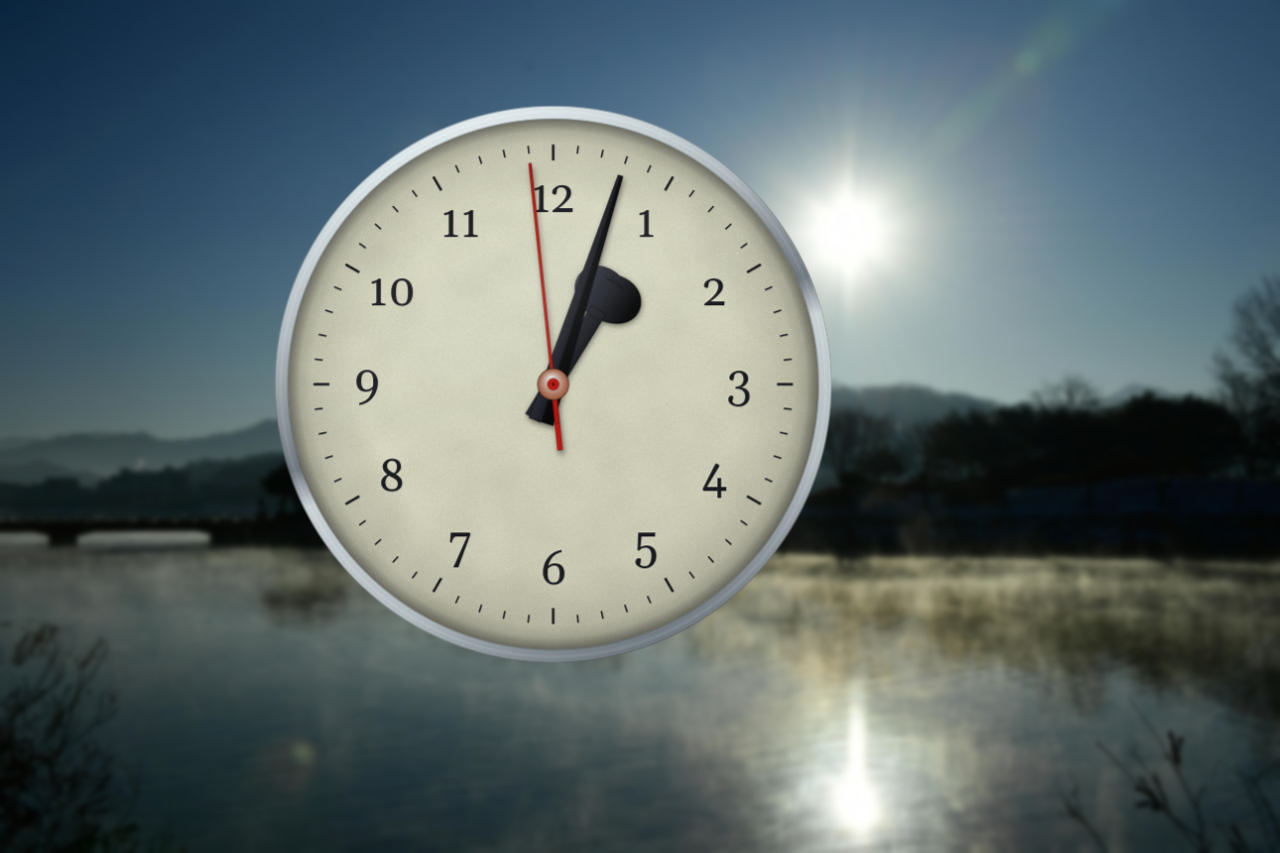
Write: 1 h 02 min 59 s
